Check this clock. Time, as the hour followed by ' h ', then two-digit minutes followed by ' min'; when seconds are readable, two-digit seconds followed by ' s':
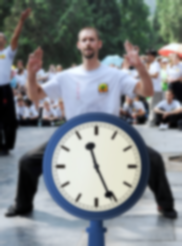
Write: 11 h 26 min
